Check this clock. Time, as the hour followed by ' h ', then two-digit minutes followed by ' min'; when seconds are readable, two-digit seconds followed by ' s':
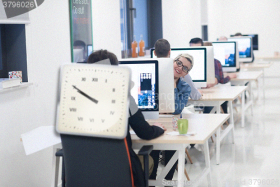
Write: 9 h 50 min
